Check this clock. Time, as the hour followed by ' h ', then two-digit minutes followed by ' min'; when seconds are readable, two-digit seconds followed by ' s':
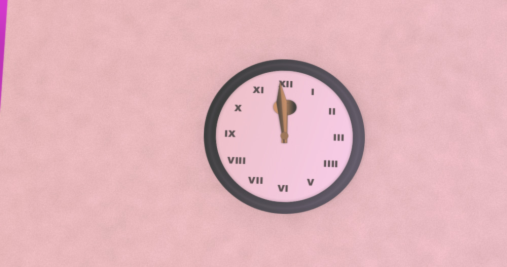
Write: 11 h 59 min
